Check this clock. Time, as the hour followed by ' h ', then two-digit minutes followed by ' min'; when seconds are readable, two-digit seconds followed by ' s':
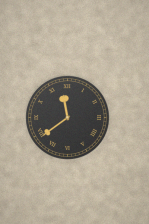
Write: 11 h 39 min
